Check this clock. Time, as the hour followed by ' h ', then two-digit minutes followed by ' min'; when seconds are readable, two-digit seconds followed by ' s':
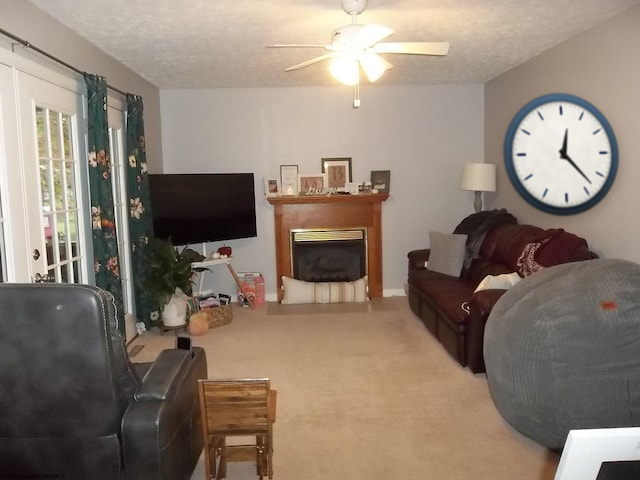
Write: 12 h 23 min
